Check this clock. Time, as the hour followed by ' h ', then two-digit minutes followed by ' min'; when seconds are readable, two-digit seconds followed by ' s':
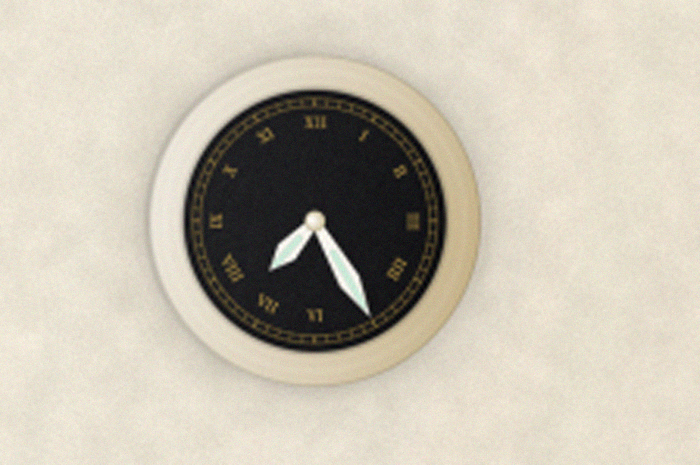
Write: 7 h 25 min
